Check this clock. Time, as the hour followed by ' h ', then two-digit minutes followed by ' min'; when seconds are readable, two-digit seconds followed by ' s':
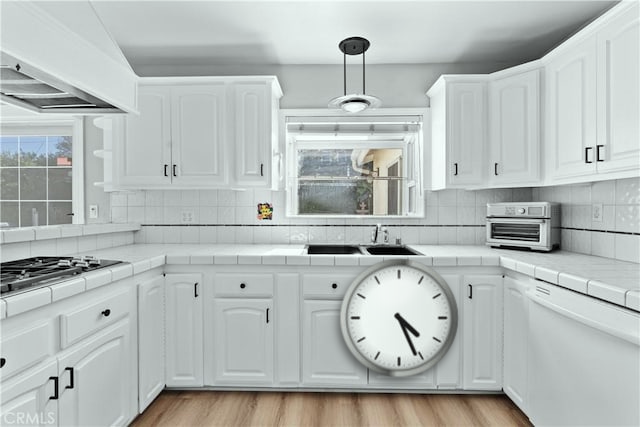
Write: 4 h 26 min
